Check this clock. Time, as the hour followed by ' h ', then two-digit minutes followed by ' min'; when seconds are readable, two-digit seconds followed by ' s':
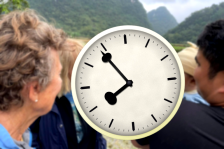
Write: 7 h 54 min
